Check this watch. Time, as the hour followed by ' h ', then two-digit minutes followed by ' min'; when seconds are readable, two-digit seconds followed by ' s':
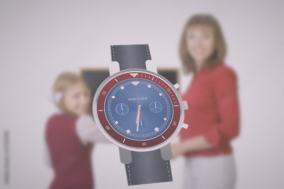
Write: 6 h 32 min
